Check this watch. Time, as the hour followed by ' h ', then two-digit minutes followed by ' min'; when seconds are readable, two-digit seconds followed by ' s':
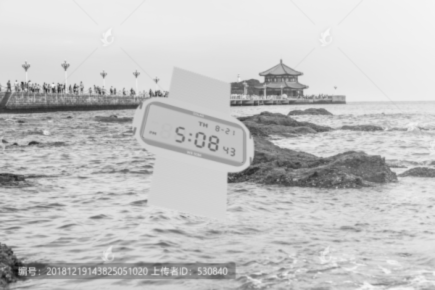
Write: 5 h 08 min
